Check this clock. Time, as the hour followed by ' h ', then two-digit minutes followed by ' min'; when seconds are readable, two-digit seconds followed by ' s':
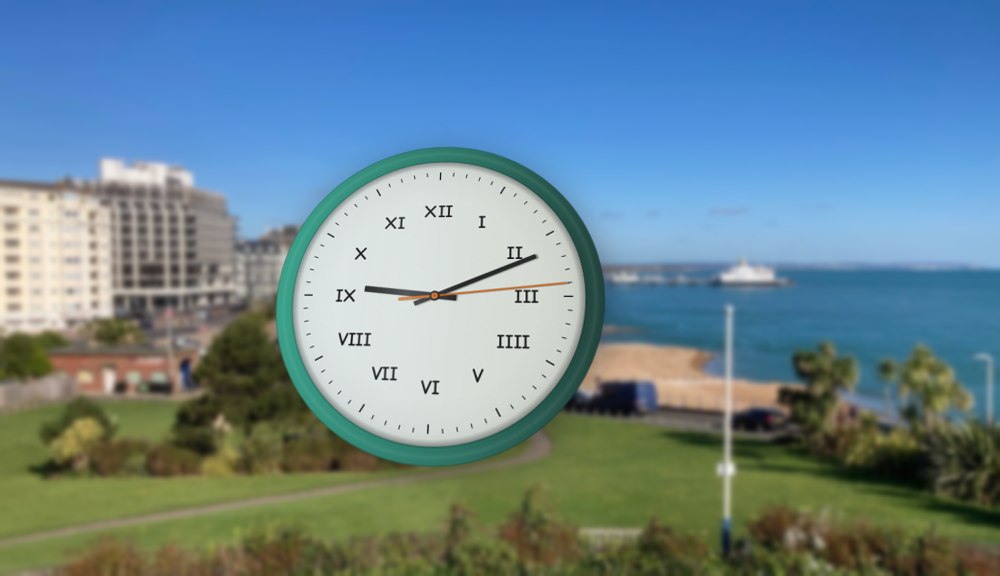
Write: 9 h 11 min 14 s
